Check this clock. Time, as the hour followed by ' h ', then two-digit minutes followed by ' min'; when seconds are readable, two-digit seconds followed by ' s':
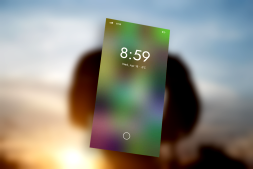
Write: 8 h 59 min
